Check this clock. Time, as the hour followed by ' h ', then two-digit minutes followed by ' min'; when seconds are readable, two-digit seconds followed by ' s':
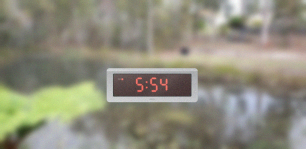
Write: 5 h 54 min
